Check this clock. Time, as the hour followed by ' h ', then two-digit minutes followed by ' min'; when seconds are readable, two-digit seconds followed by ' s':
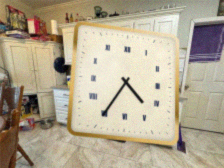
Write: 4 h 35 min
